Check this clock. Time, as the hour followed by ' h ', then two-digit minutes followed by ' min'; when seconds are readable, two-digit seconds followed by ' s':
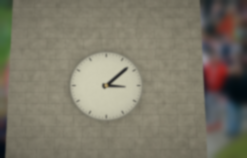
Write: 3 h 08 min
